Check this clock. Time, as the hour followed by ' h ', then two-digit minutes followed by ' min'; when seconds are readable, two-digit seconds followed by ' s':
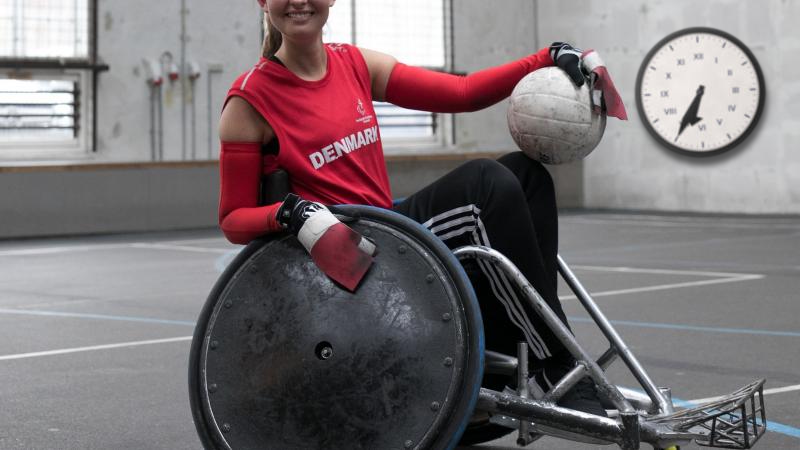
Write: 6 h 35 min
